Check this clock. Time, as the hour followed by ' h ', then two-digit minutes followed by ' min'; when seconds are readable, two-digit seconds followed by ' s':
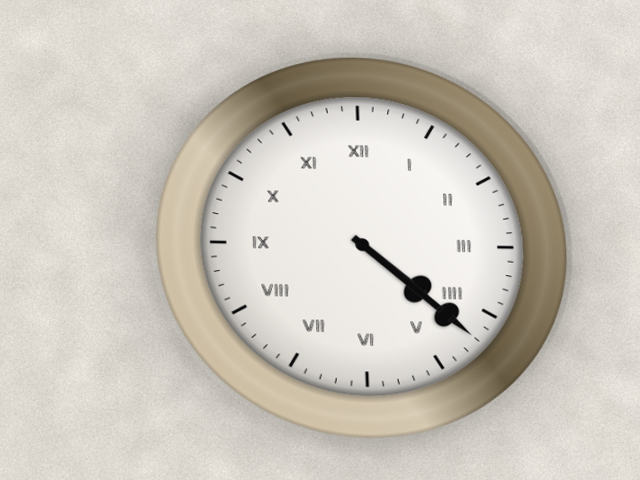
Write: 4 h 22 min
